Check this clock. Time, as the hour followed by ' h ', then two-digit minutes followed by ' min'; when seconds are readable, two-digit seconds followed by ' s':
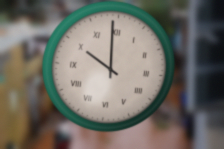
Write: 9 h 59 min
